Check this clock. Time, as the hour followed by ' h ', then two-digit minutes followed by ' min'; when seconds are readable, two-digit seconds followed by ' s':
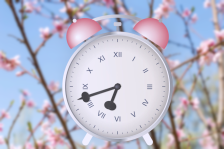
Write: 6 h 42 min
